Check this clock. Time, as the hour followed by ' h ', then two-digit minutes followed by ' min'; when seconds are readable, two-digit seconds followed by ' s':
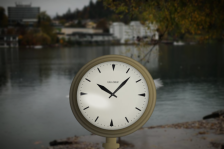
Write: 10 h 07 min
